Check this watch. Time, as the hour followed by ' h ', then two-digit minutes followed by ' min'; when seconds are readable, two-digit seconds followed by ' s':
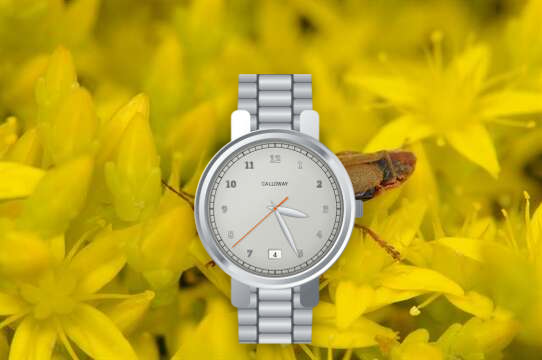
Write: 3 h 25 min 38 s
